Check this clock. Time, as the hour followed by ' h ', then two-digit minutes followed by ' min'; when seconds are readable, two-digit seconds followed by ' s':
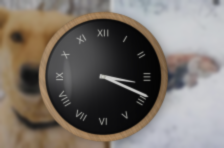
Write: 3 h 19 min
